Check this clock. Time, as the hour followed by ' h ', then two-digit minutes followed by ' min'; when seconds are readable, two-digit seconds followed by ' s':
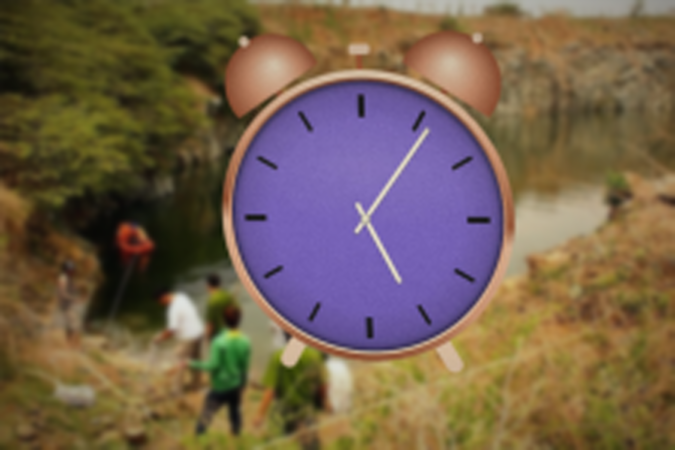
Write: 5 h 06 min
